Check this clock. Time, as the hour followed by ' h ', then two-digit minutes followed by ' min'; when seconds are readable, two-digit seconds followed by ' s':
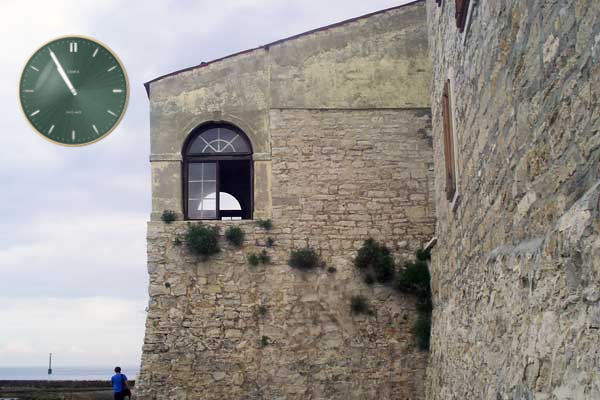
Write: 10 h 55 min
